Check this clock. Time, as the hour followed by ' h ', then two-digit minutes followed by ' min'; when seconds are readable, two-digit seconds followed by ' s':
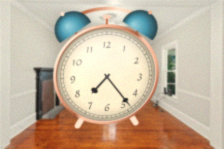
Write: 7 h 24 min
